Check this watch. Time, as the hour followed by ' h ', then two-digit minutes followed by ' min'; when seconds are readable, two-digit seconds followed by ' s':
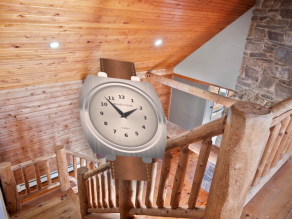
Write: 1 h 53 min
